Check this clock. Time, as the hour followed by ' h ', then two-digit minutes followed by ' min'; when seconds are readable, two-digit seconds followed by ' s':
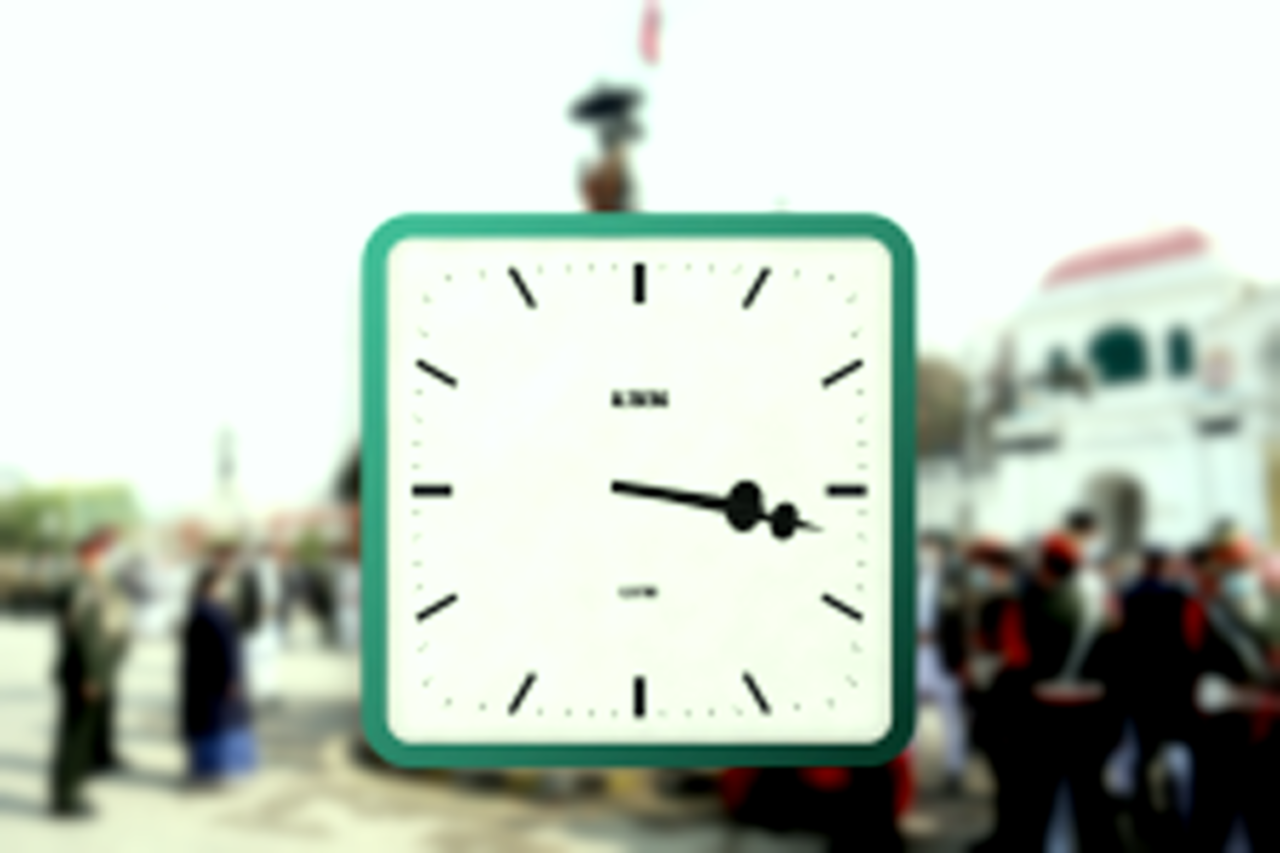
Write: 3 h 17 min
